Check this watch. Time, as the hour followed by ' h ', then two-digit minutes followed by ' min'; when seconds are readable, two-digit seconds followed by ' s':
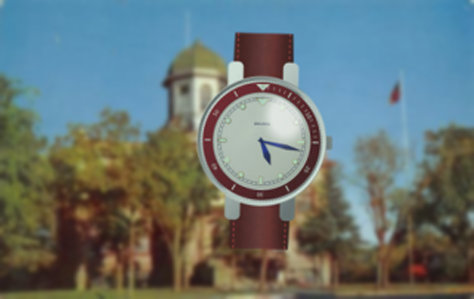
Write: 5 h 17 min
